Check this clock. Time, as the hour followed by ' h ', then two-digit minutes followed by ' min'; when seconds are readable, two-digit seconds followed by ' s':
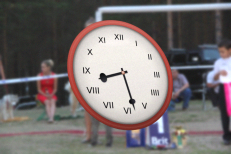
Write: 8 h 28 min
